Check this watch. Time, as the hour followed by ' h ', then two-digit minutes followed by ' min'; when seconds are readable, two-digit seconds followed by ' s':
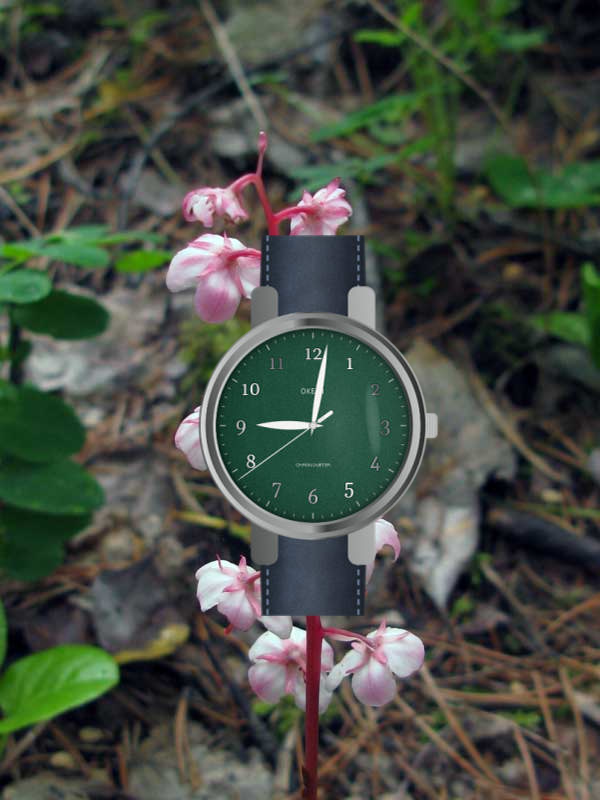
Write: 9 h 01 min 39 s
